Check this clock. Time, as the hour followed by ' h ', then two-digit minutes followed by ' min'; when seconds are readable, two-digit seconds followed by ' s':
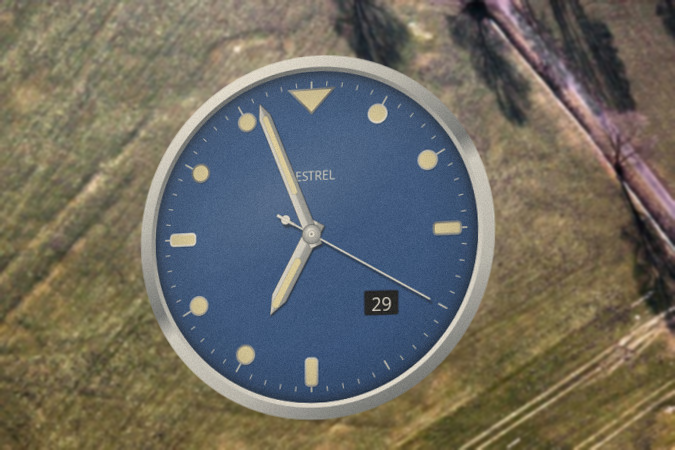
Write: 6 h 56 min 20 s
